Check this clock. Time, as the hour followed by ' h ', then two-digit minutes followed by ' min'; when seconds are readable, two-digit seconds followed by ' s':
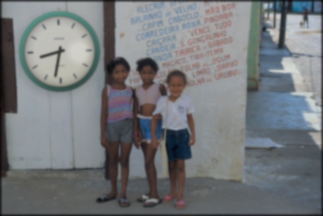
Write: 8 h 32 min
